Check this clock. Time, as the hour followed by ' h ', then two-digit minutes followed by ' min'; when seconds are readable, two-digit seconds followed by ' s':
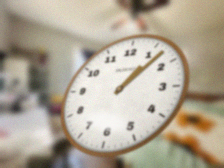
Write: 1 h 07 min
